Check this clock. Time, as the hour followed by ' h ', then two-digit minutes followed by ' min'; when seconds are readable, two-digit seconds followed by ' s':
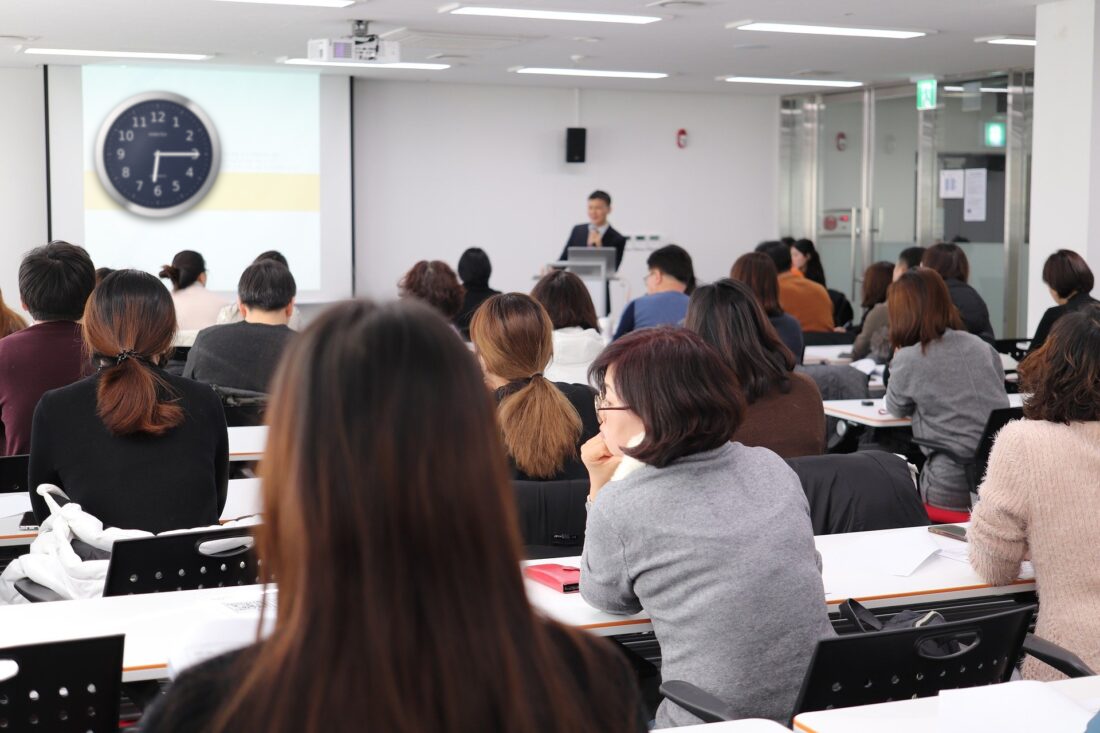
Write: 6 h 15 min
